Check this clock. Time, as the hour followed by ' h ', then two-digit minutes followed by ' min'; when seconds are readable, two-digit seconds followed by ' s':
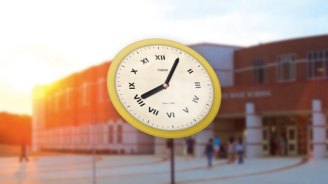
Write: 8 h 05 min
